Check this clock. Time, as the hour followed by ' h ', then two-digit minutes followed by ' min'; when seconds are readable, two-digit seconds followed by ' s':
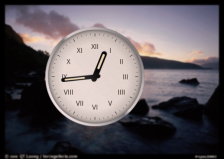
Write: 12 h 44 min
